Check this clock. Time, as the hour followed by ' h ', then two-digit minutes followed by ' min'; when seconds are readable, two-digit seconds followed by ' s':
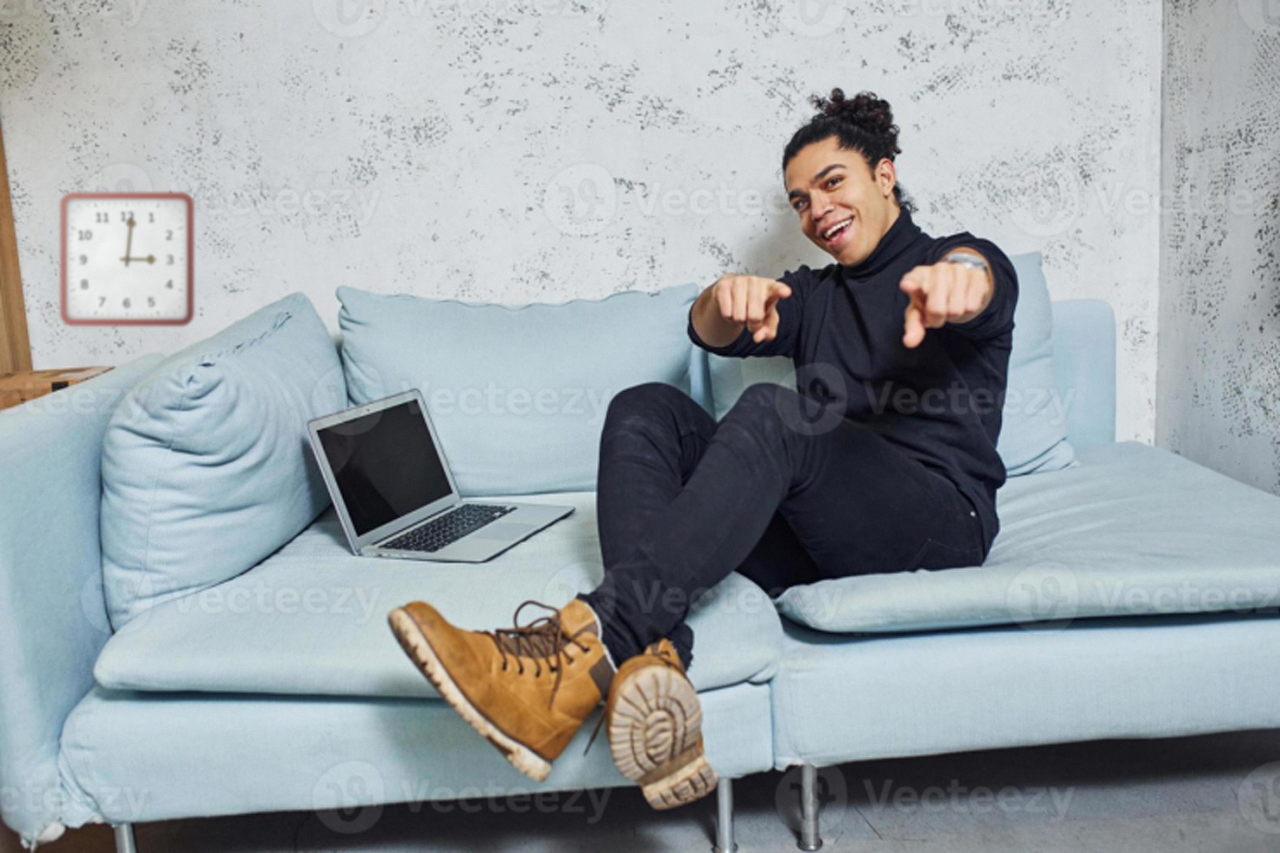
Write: 3 h 01 min
